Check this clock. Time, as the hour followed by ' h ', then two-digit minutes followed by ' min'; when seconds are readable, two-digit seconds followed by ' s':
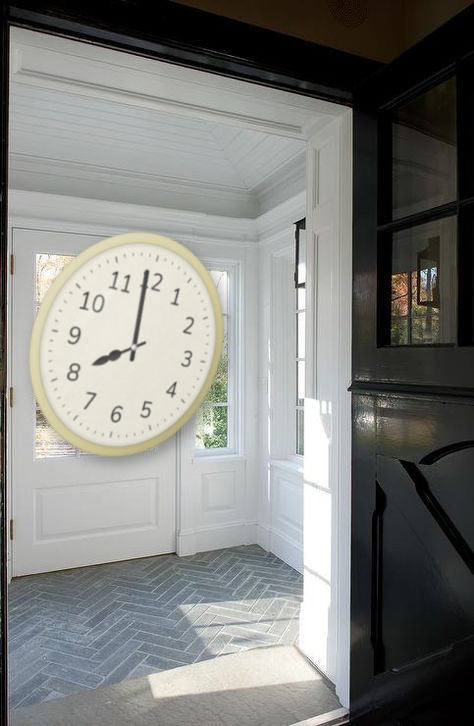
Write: 7 h 59 min
